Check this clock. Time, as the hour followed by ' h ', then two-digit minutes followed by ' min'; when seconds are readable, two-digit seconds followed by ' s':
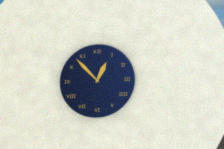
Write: 12 h 53 min
